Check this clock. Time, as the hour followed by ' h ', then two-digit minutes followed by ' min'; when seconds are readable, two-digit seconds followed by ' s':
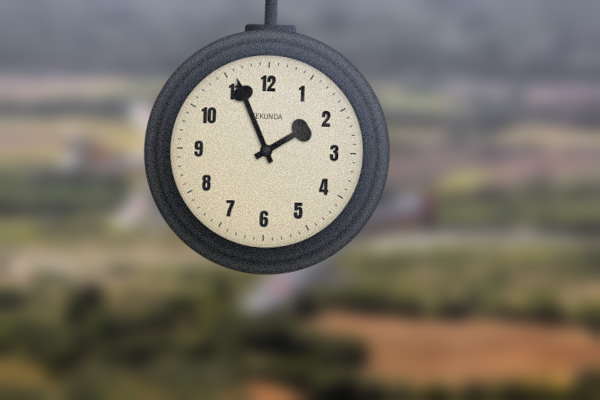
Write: 1 h 56 min
